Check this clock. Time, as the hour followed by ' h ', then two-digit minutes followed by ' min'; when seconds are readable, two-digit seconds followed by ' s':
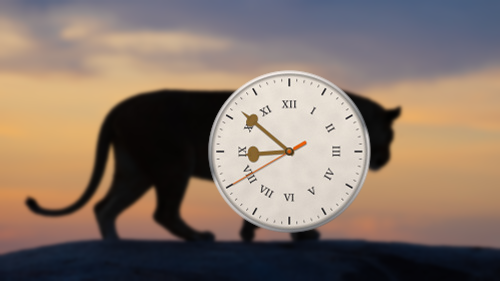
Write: 8 h 51 min 40 s
